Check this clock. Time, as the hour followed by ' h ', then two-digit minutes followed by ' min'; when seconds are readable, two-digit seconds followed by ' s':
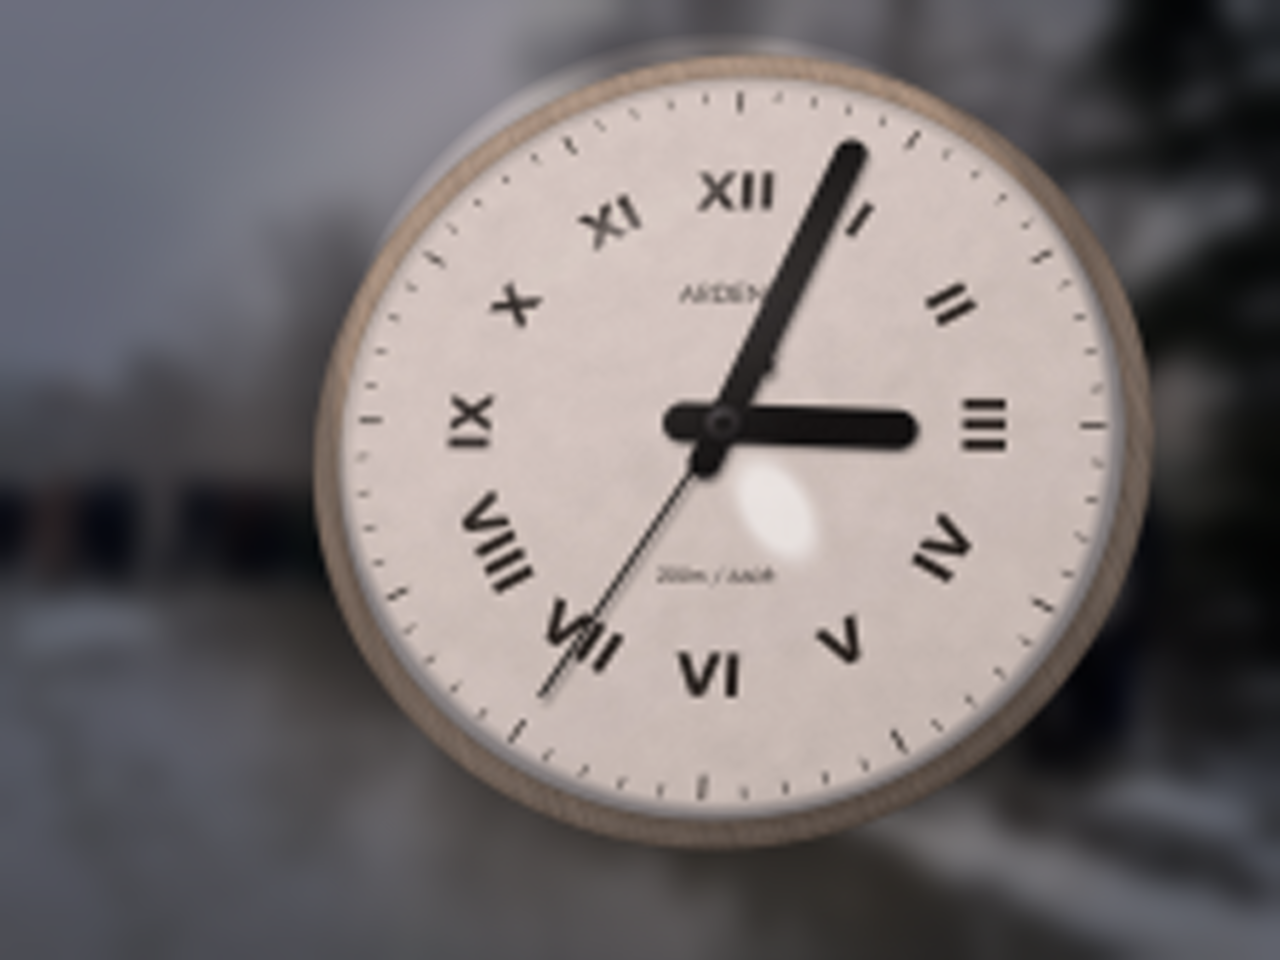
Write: 3 h 03 min 35 s
